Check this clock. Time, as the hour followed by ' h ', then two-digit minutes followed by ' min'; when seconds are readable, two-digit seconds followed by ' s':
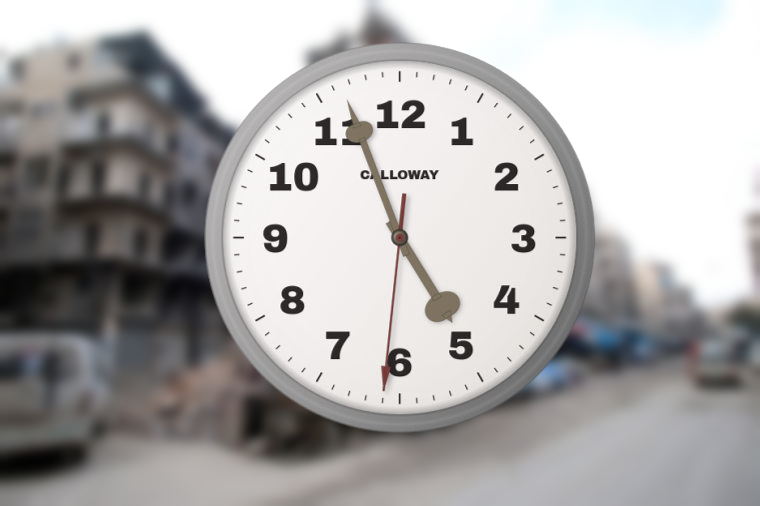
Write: 4 h 56 min 31 s
